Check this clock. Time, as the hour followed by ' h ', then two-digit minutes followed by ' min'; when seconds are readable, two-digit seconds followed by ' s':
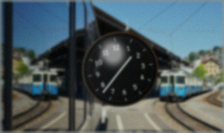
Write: 1 h 38 min
